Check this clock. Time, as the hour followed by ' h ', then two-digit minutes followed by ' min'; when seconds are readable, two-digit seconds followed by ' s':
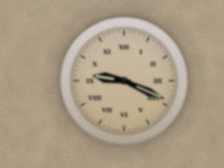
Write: 9 h 19 min
